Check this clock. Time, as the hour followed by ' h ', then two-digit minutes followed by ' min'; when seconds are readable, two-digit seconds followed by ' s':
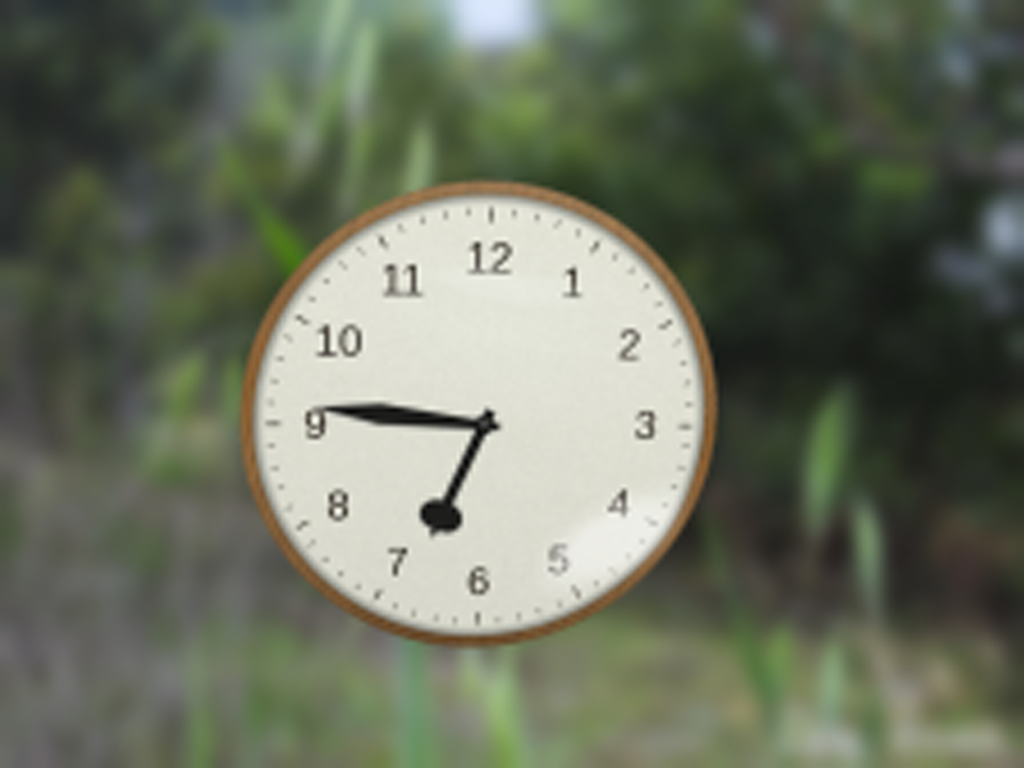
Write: 6 h 46 min
